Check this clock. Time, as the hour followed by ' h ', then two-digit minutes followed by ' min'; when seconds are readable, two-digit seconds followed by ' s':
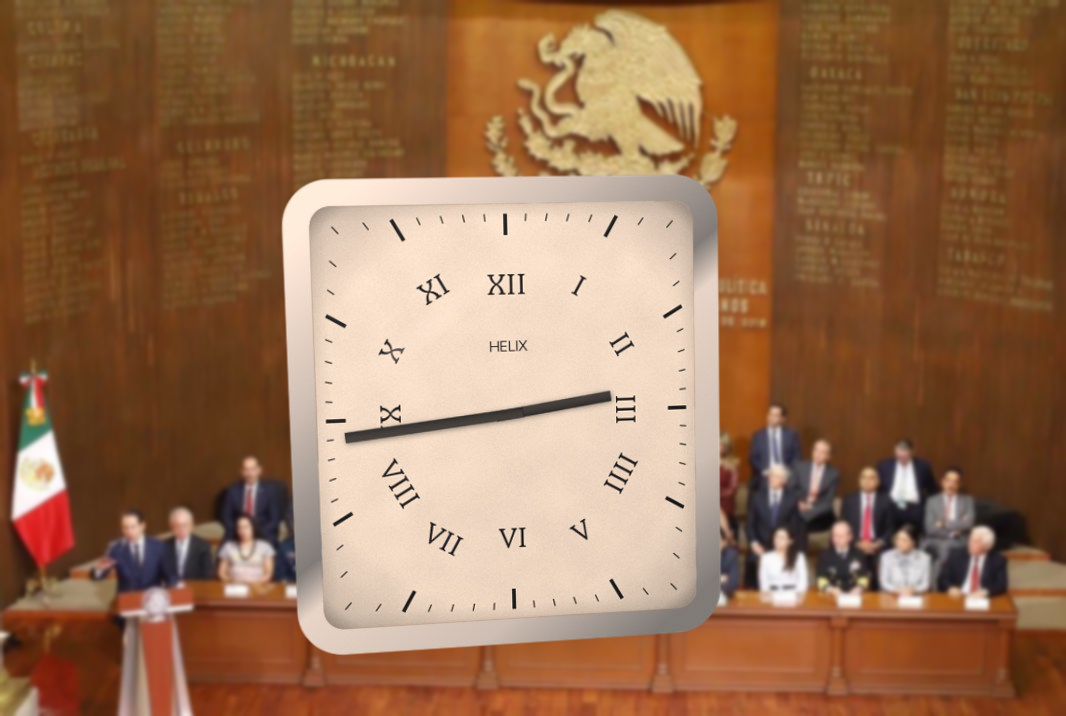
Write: 2 h 44 min
